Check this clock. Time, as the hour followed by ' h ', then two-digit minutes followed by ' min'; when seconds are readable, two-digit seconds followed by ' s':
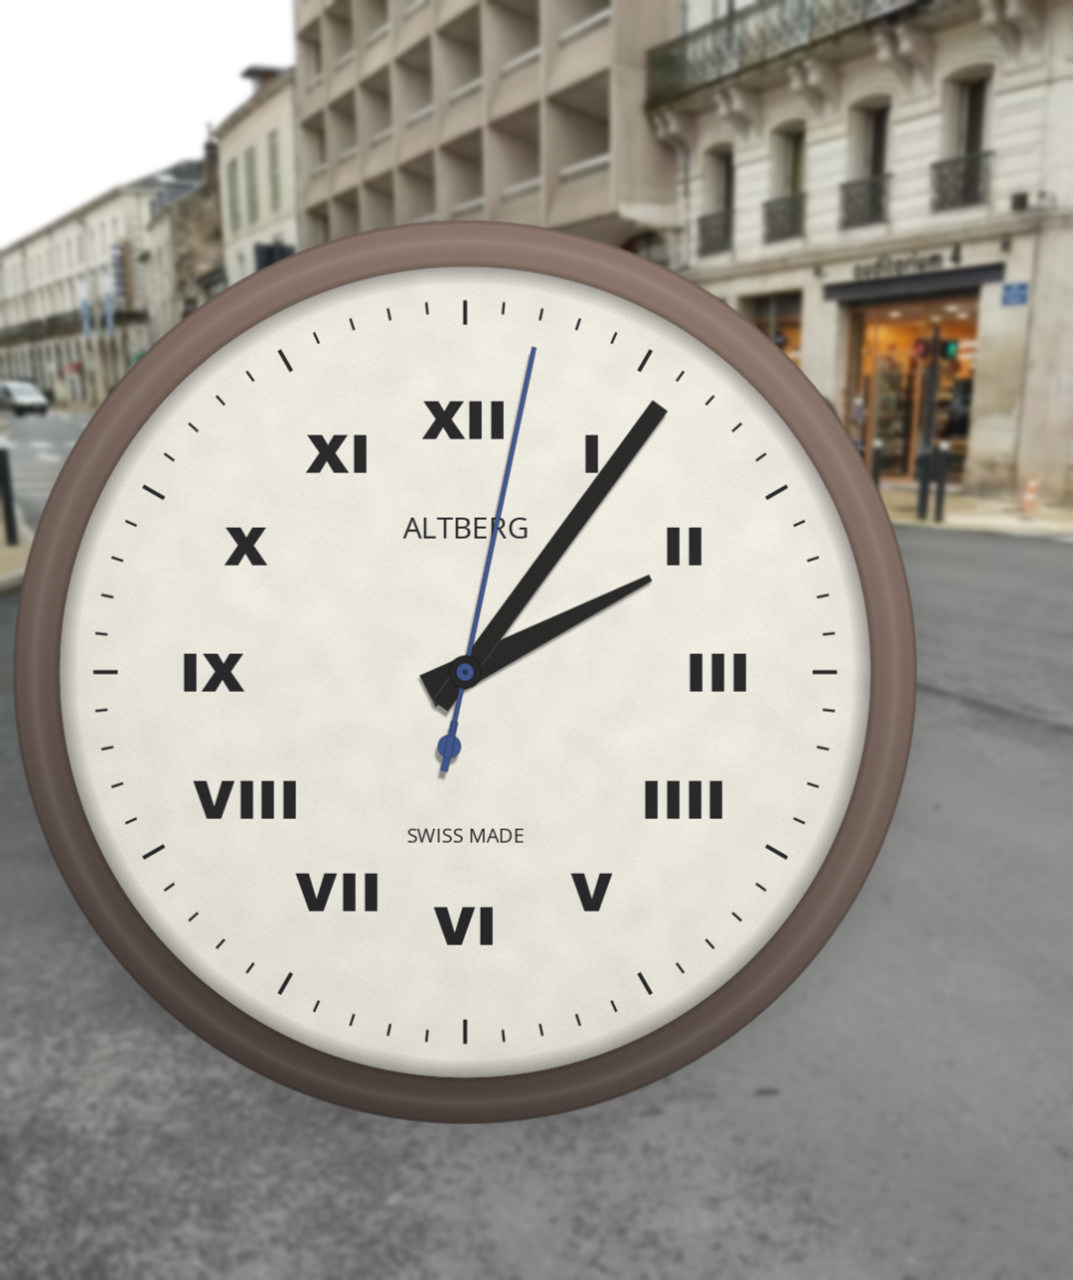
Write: 2 h 06 min 02 s
